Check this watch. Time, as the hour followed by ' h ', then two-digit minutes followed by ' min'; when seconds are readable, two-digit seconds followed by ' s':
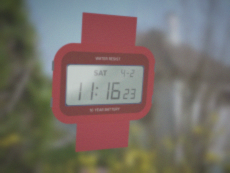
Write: 11 h 16 min 23 s
